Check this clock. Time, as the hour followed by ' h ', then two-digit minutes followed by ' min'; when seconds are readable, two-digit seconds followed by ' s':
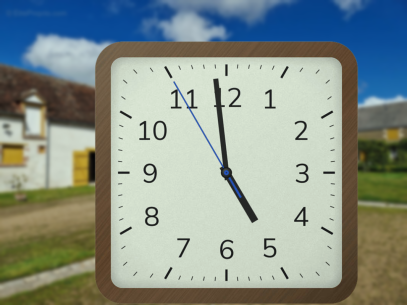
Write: 4 h 58 min 55 s
